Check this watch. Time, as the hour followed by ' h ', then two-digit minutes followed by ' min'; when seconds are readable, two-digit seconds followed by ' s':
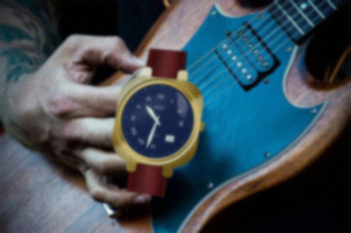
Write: 10 h 32 min
